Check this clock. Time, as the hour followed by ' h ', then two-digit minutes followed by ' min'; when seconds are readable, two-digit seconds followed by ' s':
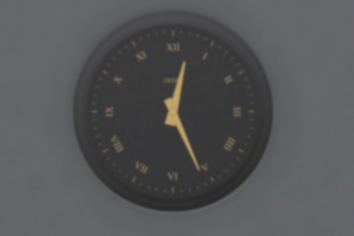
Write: 12 h 26 min
